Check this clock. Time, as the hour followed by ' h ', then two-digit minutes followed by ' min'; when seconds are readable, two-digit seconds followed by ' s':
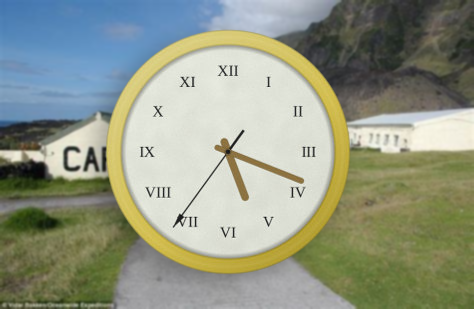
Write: 5 h 18 min 36 s
